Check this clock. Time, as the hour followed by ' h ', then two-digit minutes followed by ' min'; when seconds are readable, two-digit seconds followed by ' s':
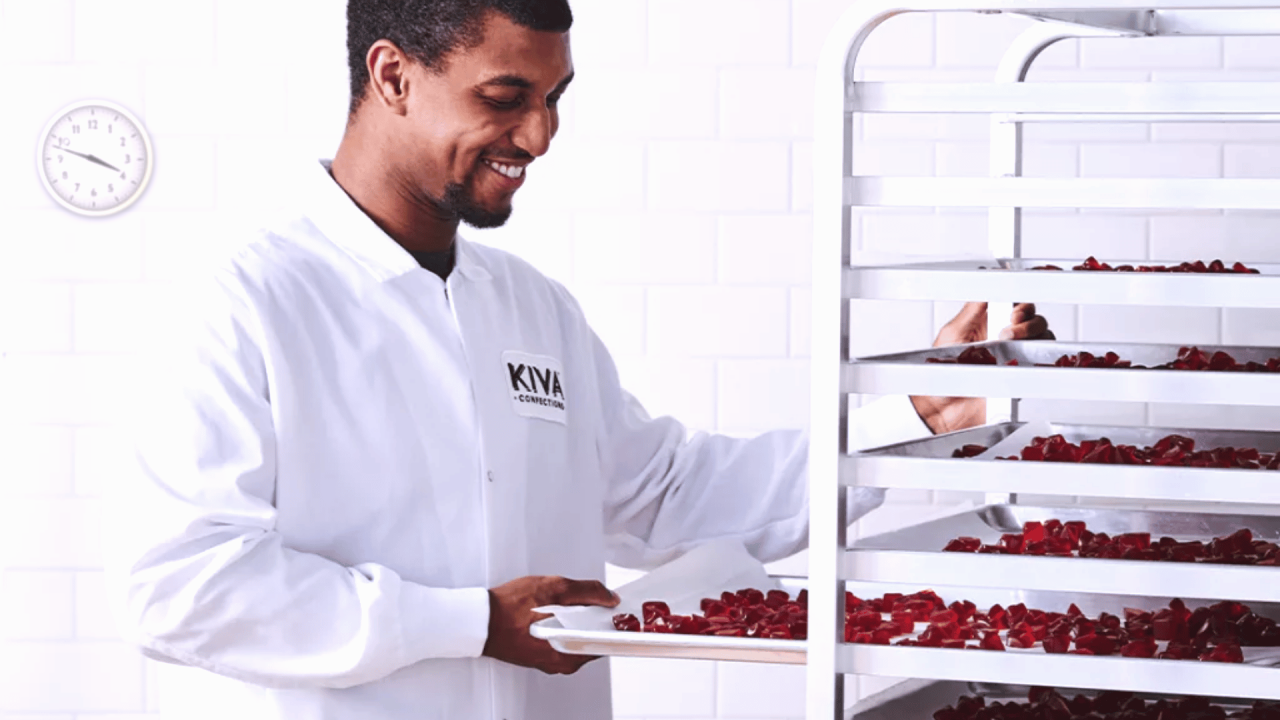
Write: 3 h 48 min
